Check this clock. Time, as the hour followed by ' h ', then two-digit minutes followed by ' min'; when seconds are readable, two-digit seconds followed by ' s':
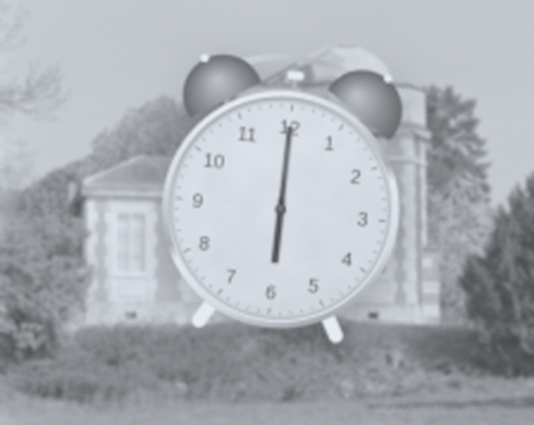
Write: 6 h 00 min
